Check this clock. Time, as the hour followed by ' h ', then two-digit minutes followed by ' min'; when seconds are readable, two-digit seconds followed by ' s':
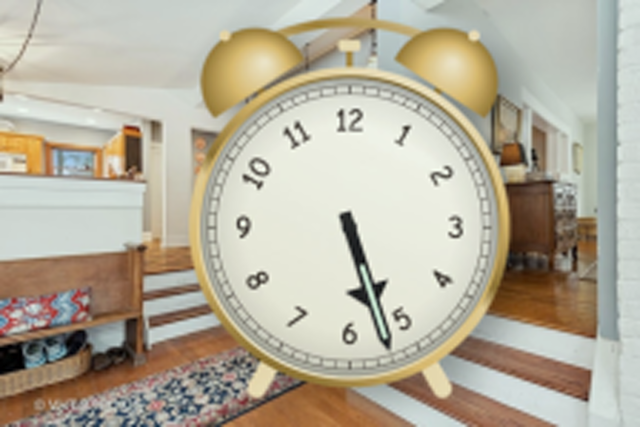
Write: 5 h 27 min
